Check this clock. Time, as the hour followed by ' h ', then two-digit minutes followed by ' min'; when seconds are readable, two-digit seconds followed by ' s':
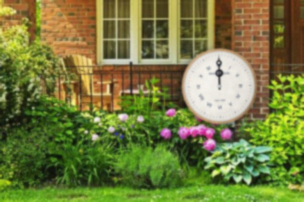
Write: 12 h 00 min
